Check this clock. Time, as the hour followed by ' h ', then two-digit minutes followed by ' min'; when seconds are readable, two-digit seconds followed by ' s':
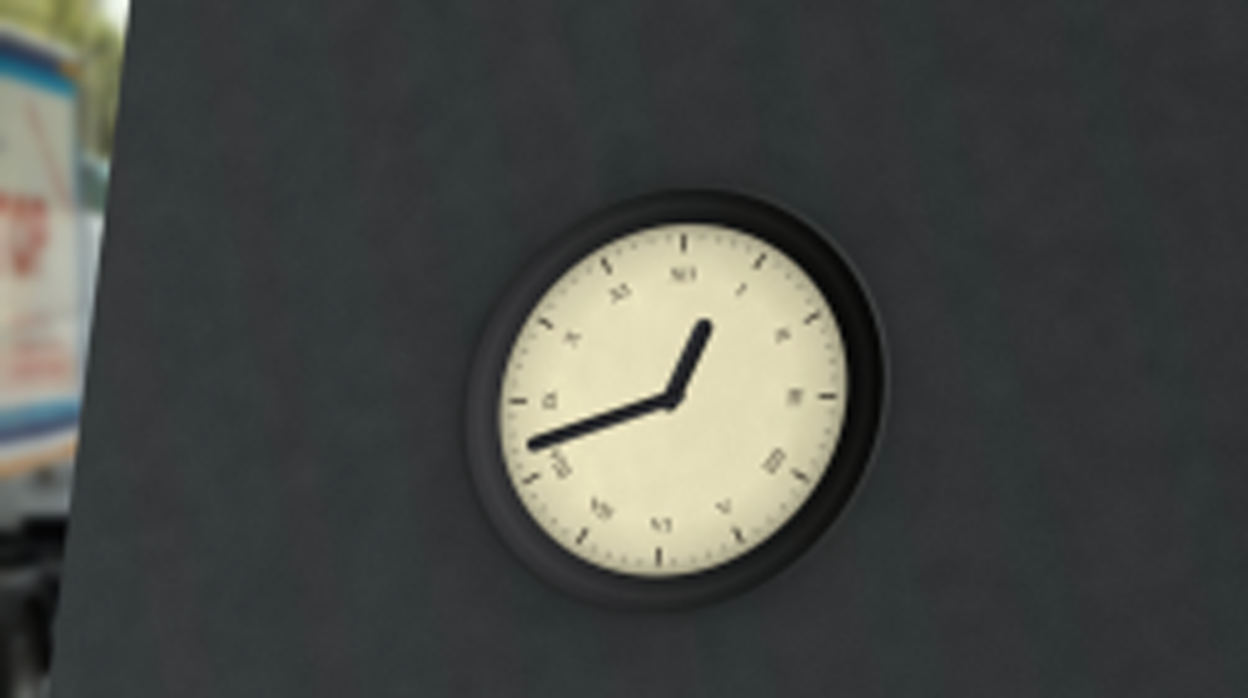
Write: 12 h 42 min
